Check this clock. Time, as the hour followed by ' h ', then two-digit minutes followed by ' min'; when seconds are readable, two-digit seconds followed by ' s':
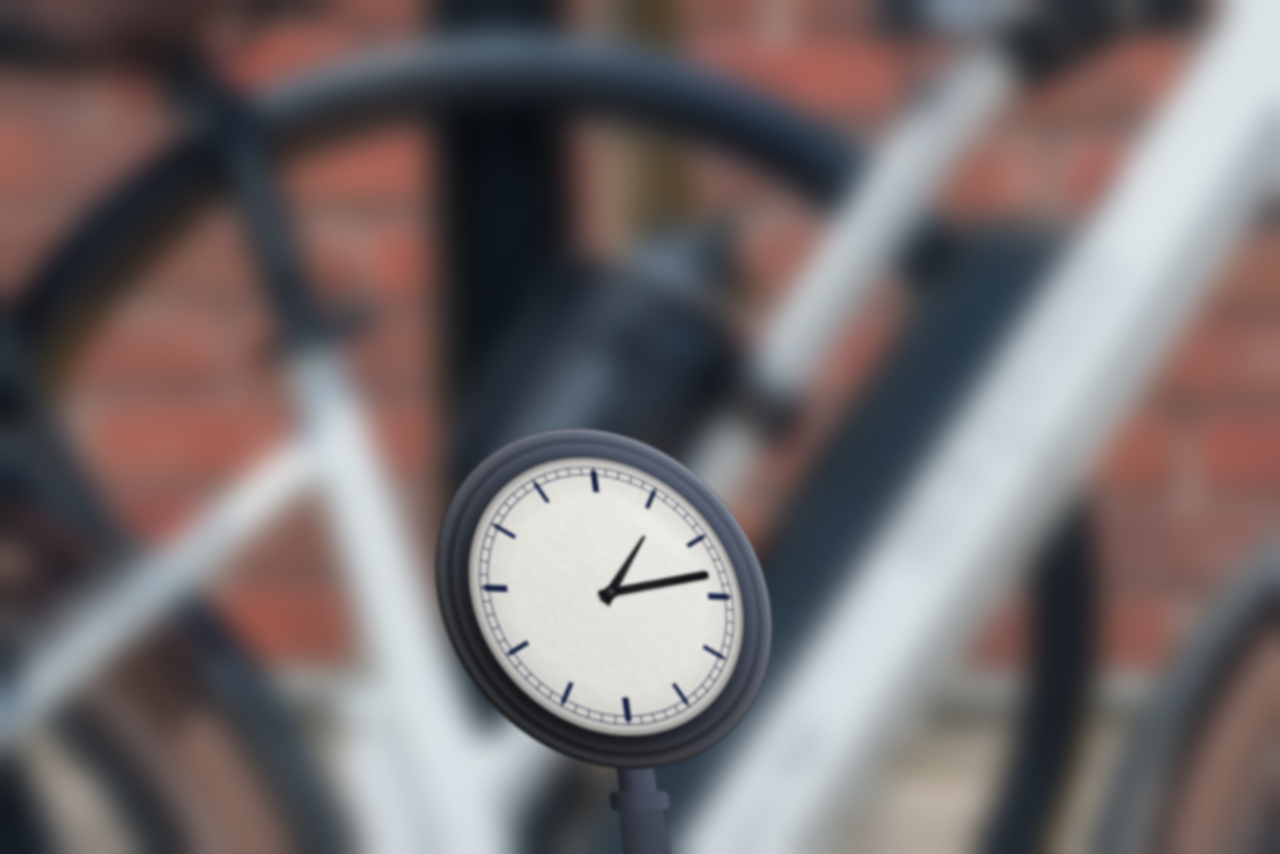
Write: 1 h 13 min
